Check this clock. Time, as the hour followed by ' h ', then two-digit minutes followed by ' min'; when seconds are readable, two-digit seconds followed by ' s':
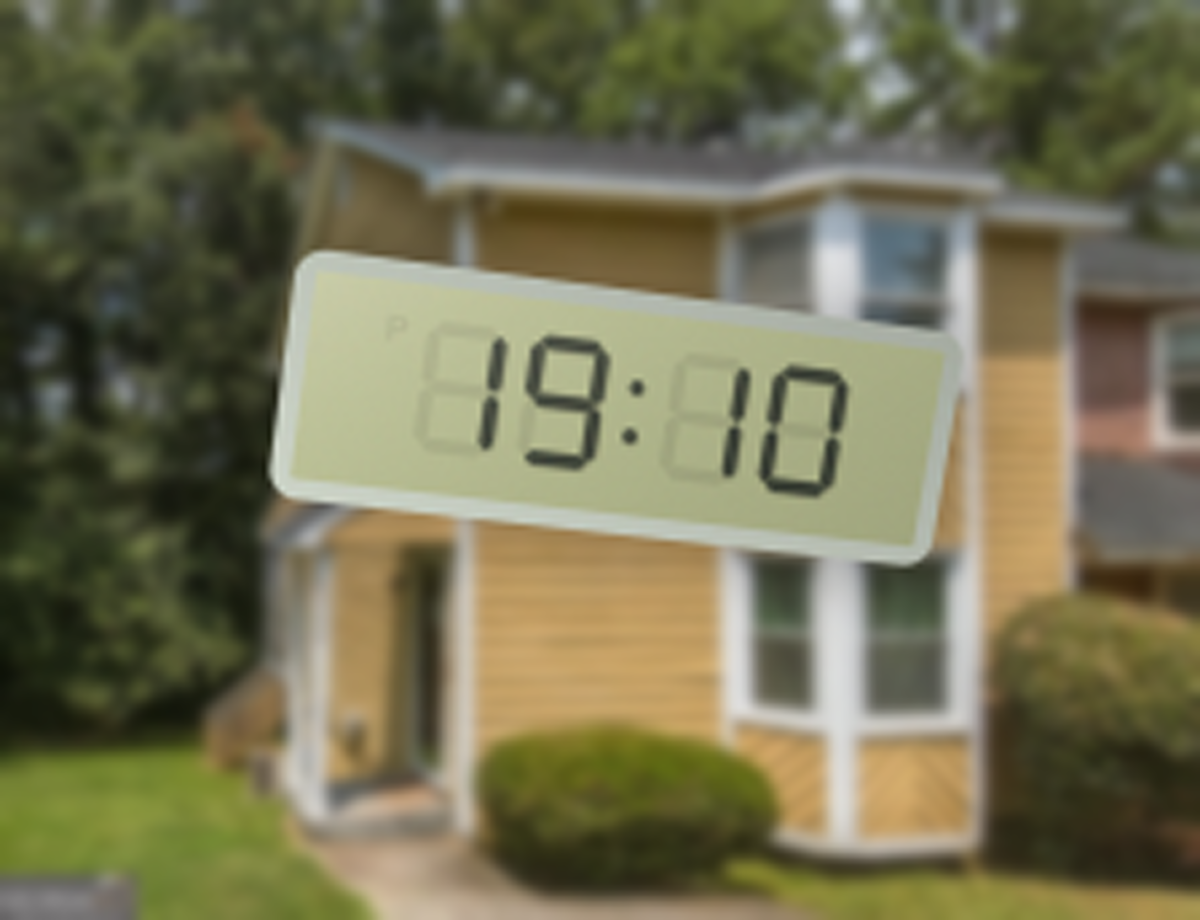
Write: 19 h 10 min
